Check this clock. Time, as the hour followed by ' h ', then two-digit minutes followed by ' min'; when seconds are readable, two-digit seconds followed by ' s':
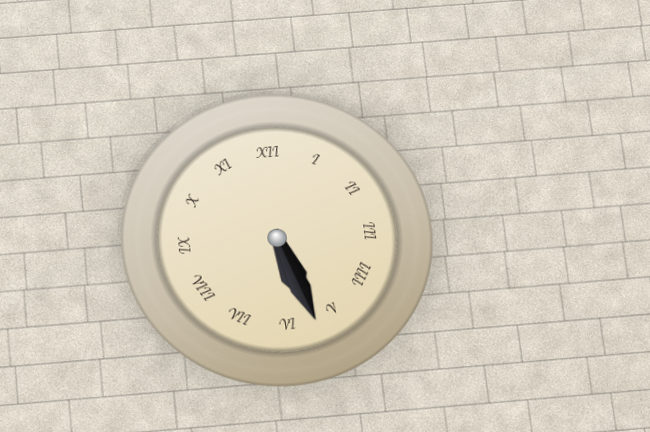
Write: 5 h 27 min
